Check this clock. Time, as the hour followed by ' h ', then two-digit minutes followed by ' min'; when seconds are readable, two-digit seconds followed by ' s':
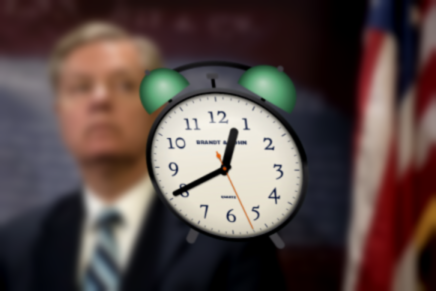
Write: 12 h 40 min 27 s
